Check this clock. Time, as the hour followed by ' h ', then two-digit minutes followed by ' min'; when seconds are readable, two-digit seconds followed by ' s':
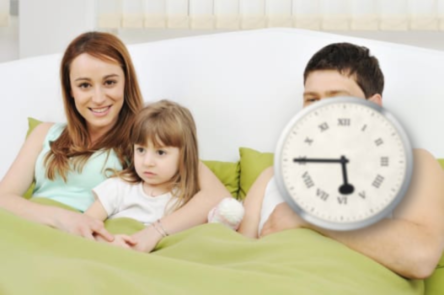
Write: 5 h 45 min
